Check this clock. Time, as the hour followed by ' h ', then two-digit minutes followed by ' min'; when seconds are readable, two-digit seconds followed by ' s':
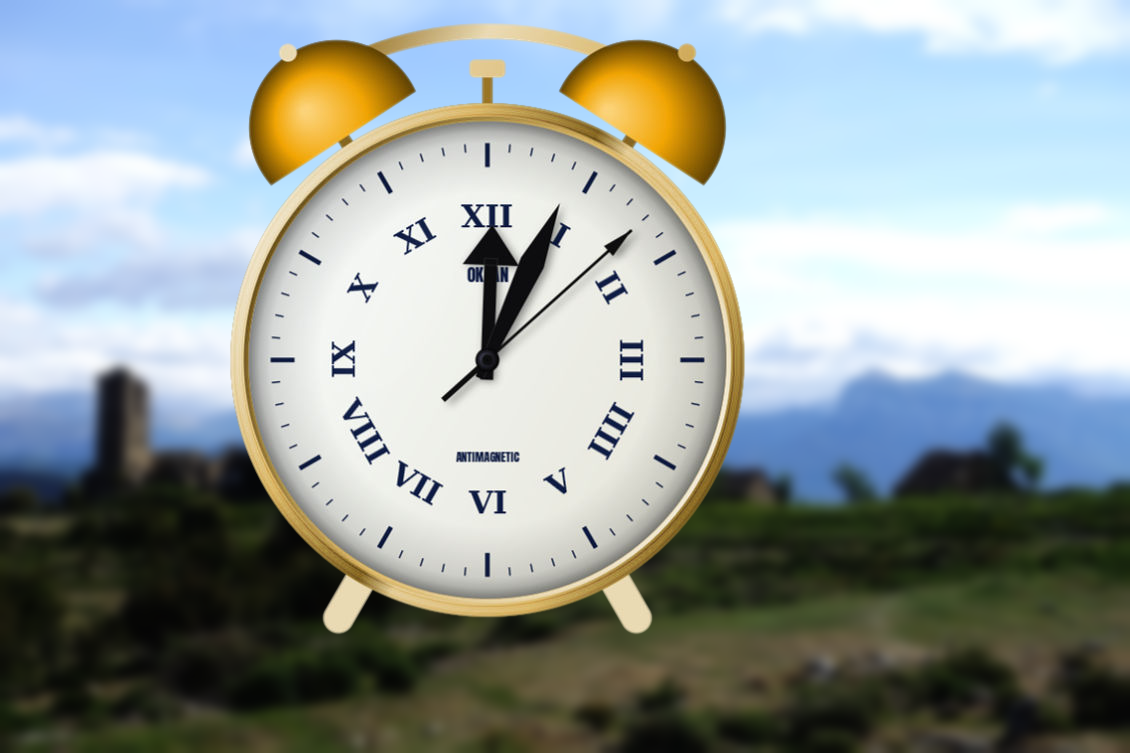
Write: 12 h 04 min 08 s
